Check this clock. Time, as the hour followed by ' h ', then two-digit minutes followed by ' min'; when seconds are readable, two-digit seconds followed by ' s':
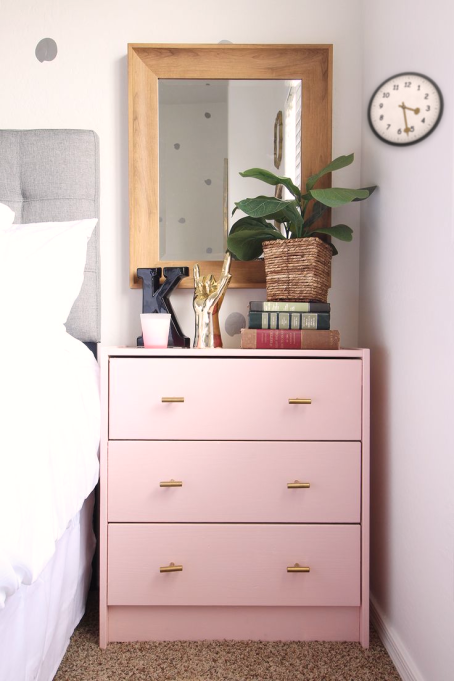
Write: 3 h 27 min
